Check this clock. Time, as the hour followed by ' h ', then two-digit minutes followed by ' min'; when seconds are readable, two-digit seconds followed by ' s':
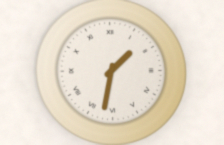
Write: 1 h 32 min
